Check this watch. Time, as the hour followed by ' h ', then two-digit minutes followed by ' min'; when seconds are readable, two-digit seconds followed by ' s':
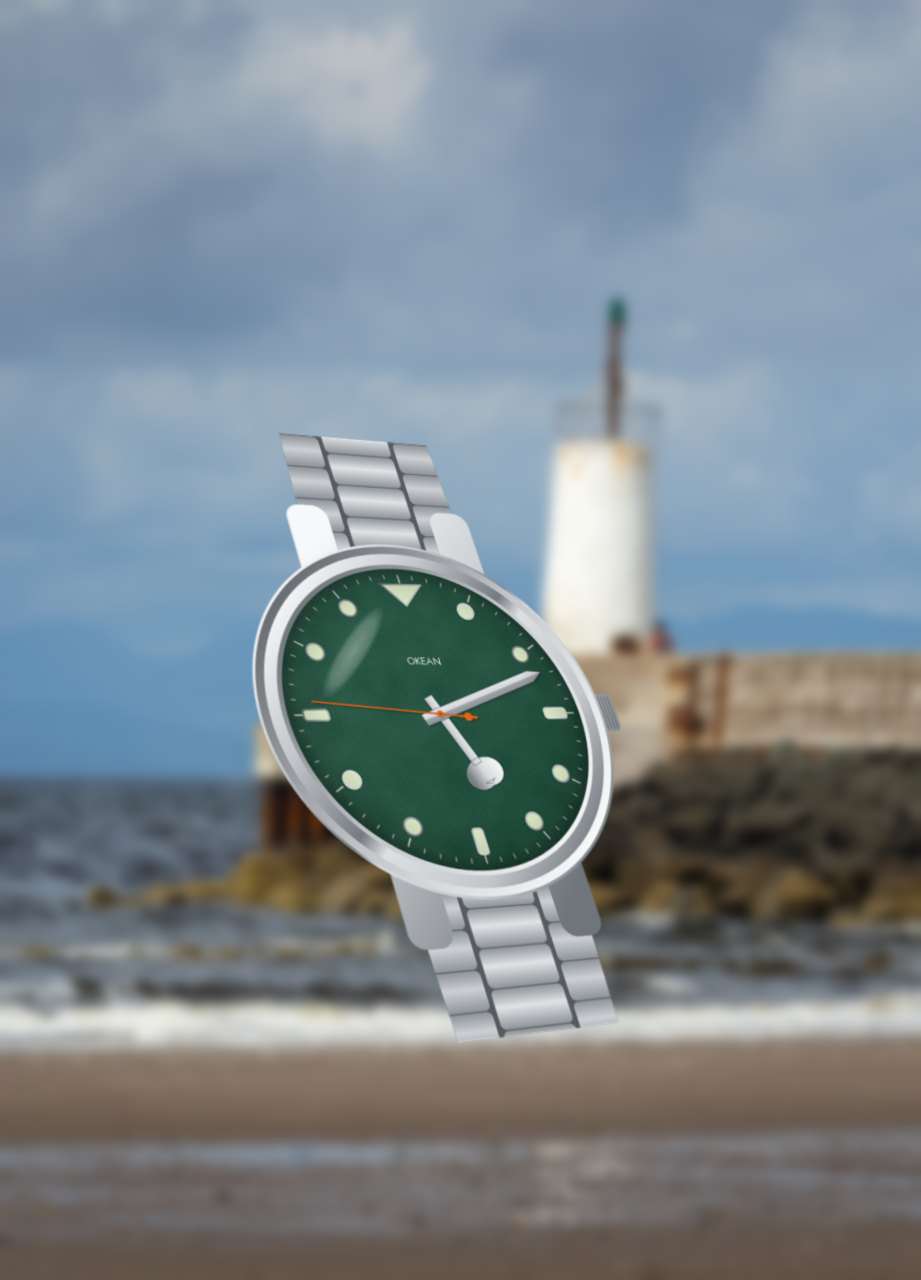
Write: 5 h 11 min 46 s
